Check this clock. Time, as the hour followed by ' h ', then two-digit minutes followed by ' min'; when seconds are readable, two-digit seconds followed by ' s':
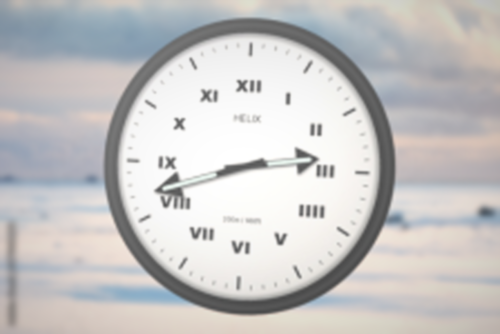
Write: 2 h 42 min
